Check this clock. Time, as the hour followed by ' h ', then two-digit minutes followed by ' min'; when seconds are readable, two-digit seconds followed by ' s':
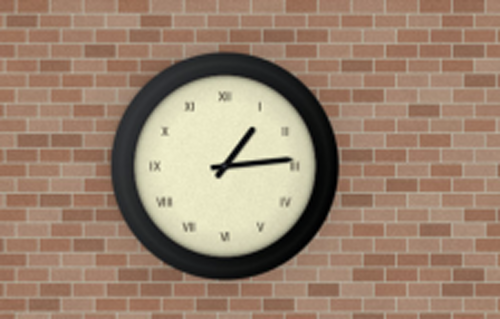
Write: 1 h 14 min
